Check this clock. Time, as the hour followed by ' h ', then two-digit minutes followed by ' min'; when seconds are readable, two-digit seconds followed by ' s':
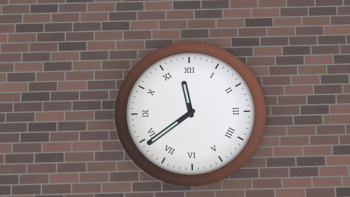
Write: 11 h 39 min
